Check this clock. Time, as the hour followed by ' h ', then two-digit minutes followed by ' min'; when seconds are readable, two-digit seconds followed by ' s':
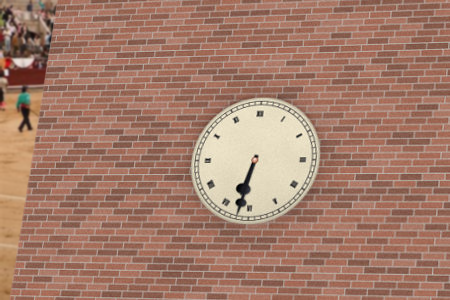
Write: 6 h 32 min
